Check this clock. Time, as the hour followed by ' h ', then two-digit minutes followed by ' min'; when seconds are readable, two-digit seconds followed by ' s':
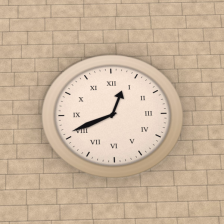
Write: 12 h 41 min
